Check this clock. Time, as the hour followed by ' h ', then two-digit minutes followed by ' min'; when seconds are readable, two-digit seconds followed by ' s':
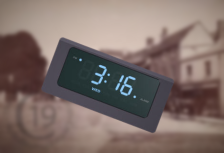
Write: 3 h 16 min
